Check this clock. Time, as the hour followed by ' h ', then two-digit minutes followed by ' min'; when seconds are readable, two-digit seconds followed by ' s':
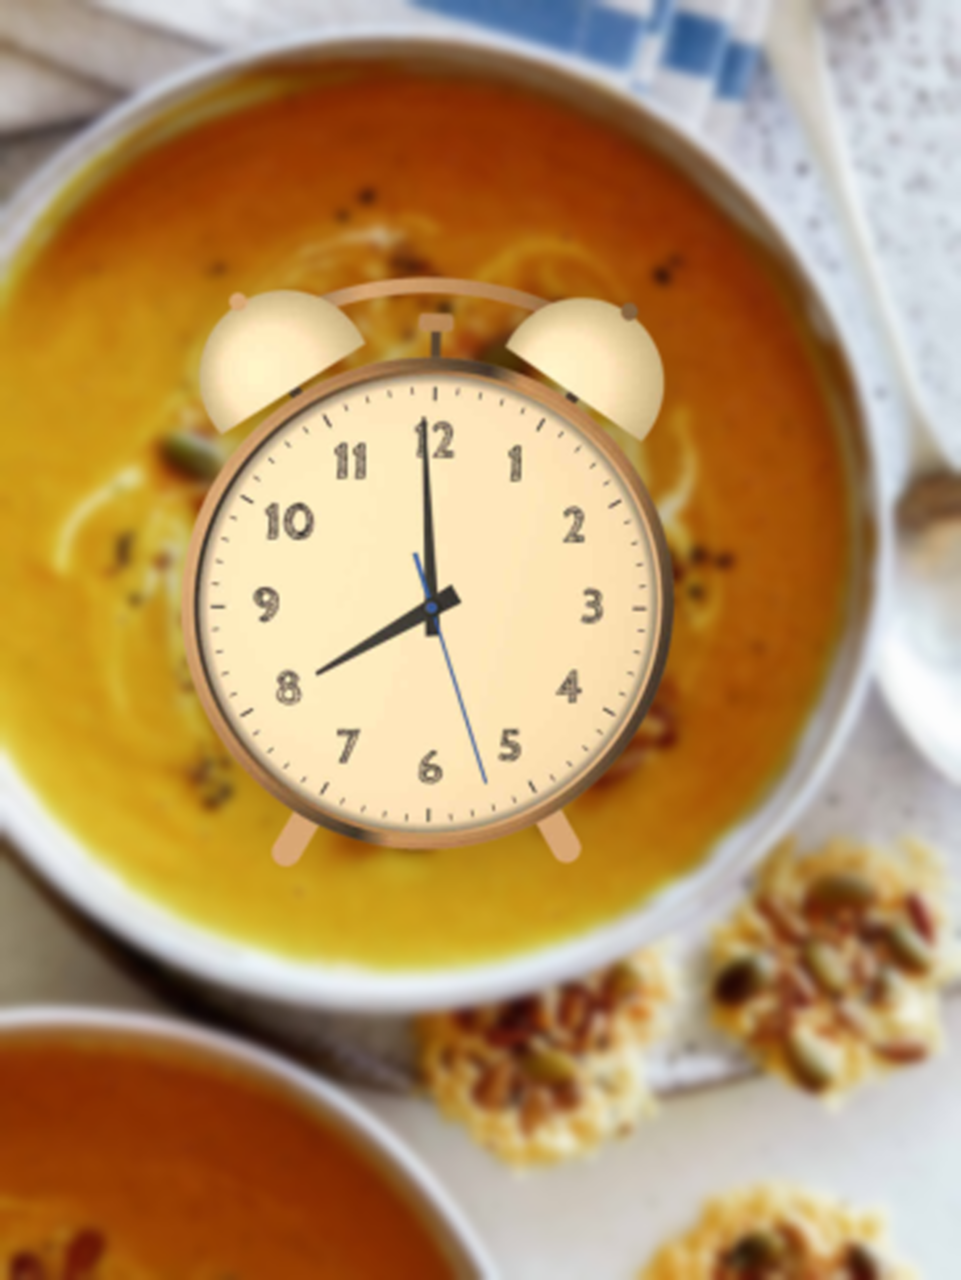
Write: 7 h 59 min 27 s
